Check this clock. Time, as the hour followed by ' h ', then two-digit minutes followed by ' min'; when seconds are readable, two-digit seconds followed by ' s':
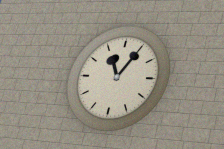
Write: 11 h 05 min
